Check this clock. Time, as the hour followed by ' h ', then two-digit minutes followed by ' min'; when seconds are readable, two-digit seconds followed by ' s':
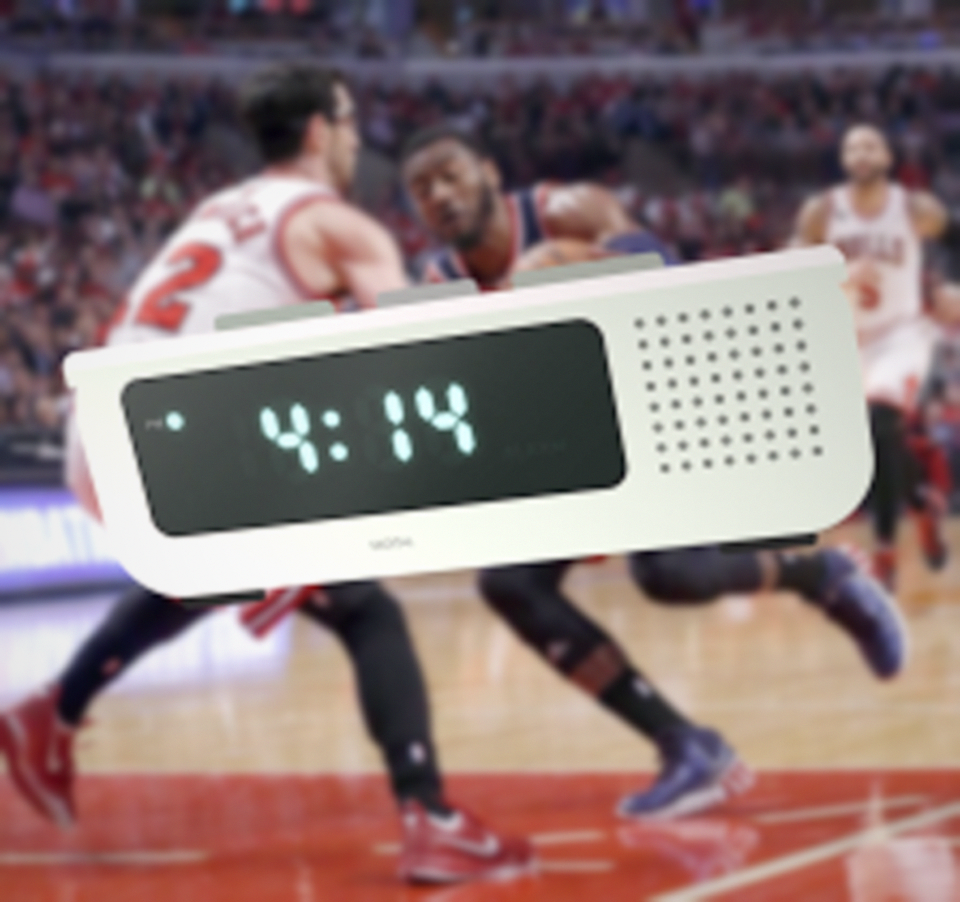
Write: 4 h 14 min
